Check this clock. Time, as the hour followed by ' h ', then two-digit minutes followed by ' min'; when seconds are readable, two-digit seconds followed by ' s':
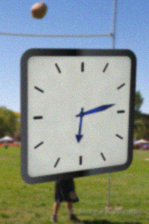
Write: 6 h 13 min
